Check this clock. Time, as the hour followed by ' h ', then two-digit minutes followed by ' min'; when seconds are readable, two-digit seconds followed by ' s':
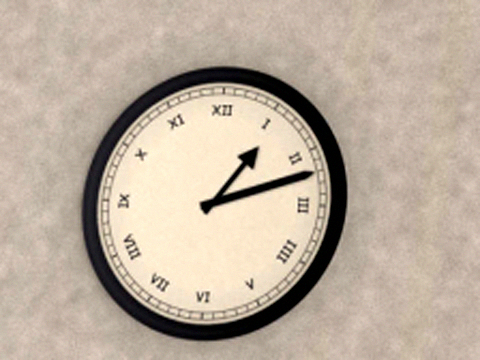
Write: 1 h 12 min
